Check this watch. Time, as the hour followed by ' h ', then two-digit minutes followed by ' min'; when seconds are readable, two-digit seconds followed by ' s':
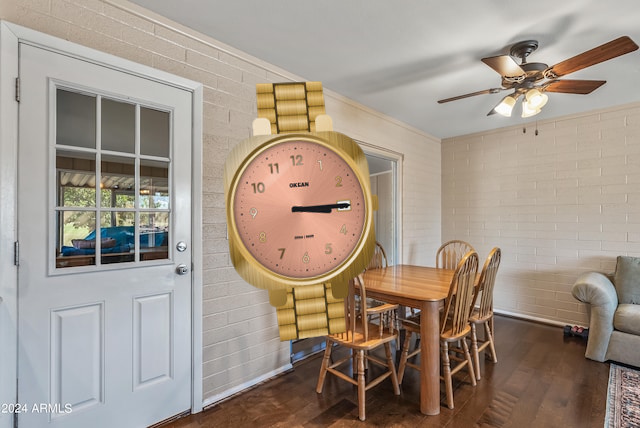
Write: 3 h 15 min
